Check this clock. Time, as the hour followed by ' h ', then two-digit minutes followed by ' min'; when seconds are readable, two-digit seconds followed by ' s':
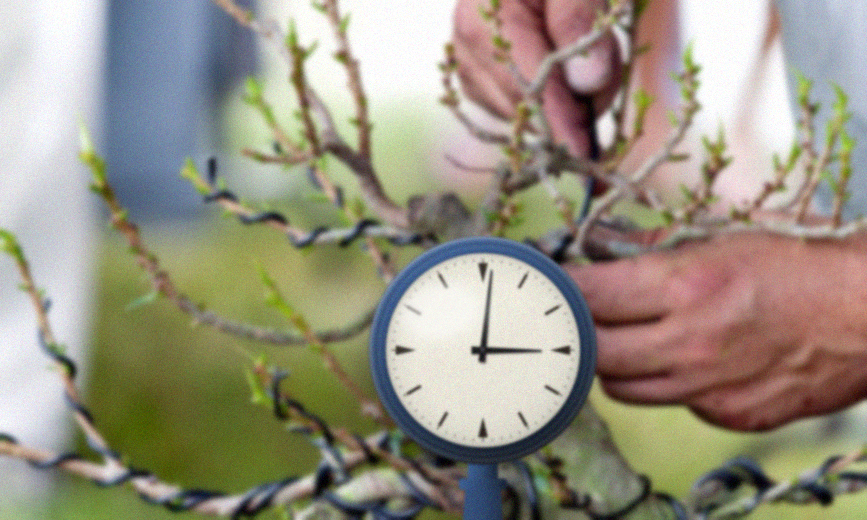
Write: 3 h 01 min
